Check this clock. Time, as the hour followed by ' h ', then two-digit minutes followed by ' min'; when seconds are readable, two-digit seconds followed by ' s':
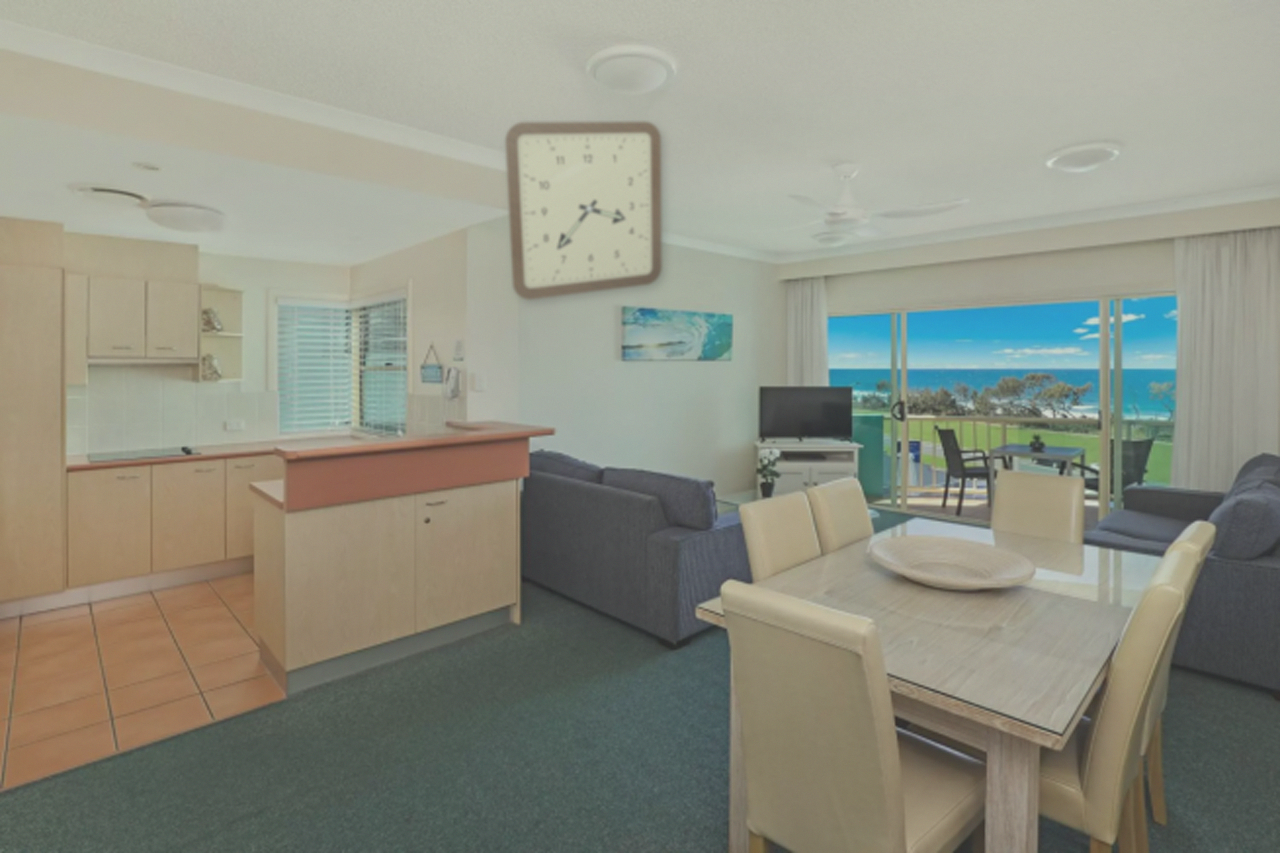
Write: 3 h 37 min
